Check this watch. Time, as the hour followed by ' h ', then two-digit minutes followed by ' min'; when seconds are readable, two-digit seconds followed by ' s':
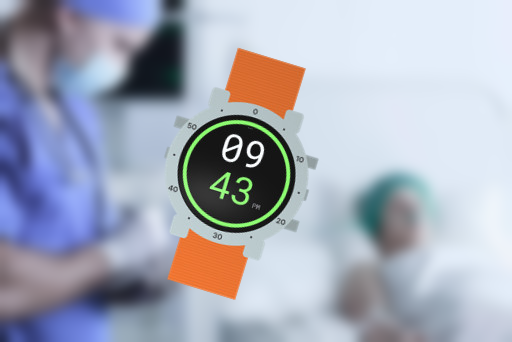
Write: 9 h 43 min
